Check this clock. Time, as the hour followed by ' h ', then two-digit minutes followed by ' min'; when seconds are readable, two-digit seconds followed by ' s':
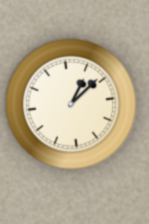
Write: 1 h 09 min
